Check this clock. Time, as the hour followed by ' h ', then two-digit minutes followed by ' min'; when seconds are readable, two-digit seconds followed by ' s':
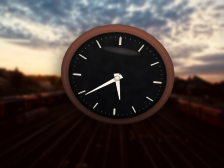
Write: 5 h 39 min
